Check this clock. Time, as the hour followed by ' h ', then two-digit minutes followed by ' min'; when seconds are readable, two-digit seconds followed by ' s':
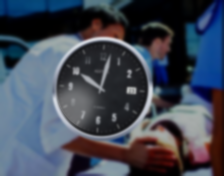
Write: 10 h 02 min
